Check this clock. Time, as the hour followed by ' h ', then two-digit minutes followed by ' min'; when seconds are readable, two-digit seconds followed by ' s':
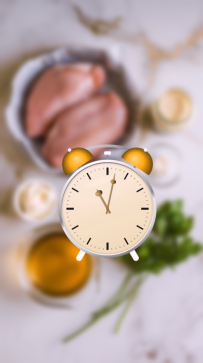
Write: 11 h 02 min
